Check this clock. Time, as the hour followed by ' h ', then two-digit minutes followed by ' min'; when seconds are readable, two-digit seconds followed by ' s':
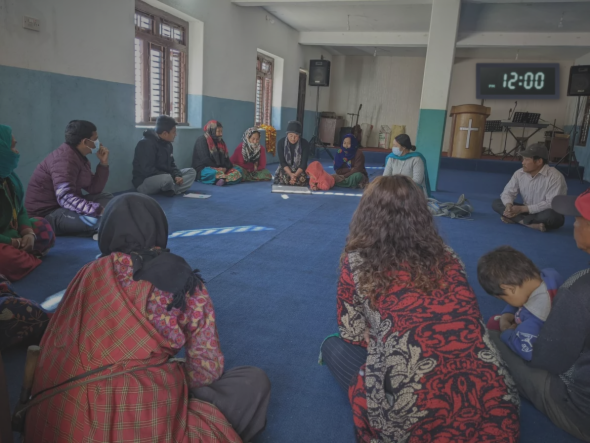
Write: 12 h 00 min
